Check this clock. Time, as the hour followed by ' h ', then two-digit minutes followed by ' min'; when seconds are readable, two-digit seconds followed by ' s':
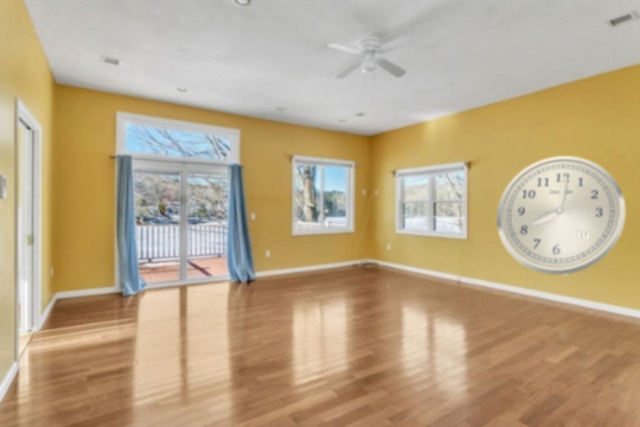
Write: 8 h 01 min
